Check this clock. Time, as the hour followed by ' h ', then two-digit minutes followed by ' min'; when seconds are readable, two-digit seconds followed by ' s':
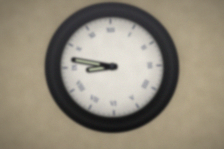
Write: 8 h 47 min
